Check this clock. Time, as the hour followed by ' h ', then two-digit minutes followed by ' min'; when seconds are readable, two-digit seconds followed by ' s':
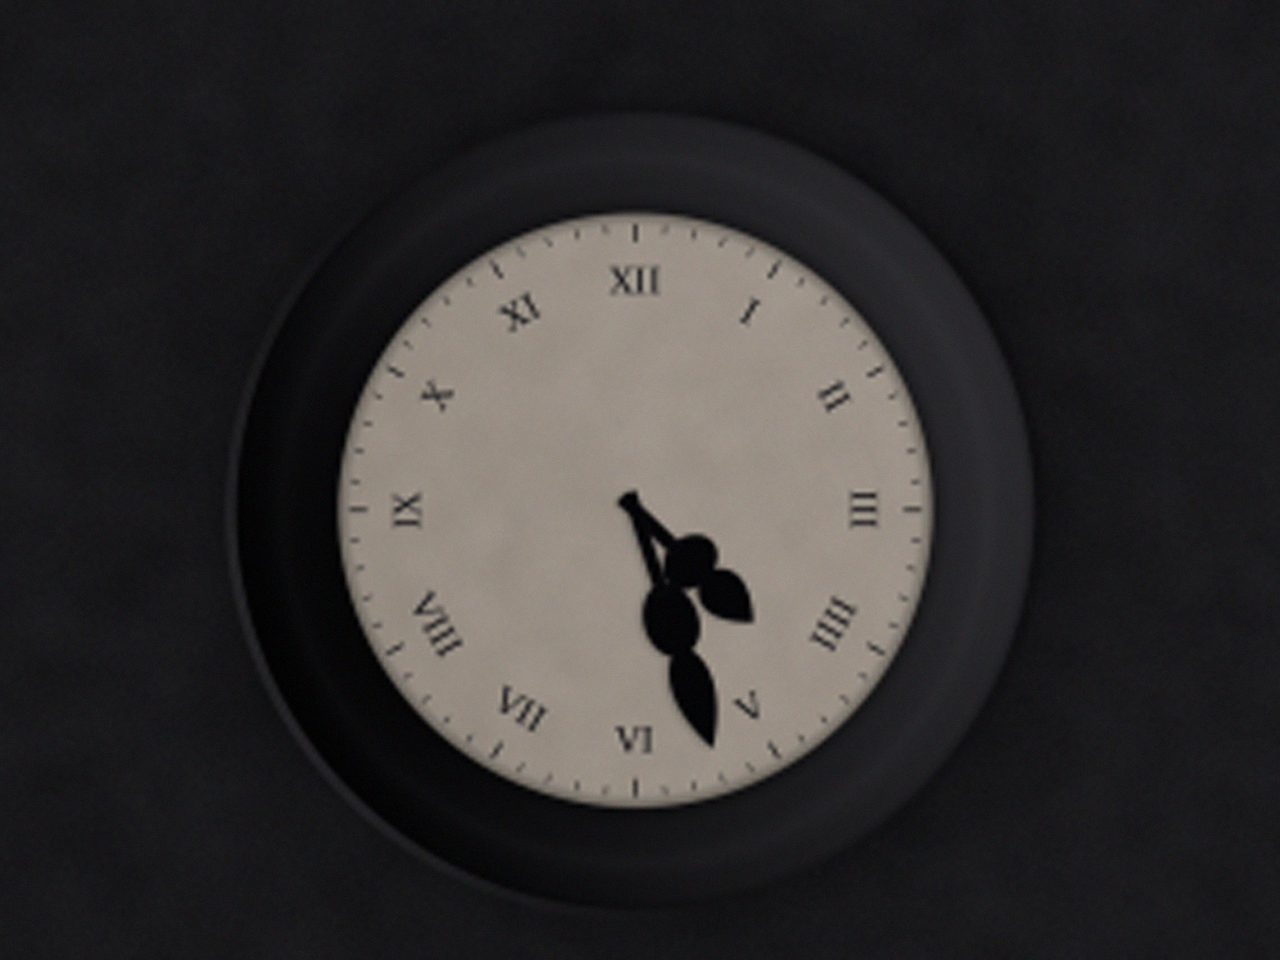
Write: 4 h 27 min
